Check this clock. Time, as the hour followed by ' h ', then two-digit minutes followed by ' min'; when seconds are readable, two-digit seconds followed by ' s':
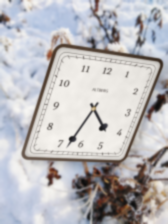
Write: 4 h 33 min
